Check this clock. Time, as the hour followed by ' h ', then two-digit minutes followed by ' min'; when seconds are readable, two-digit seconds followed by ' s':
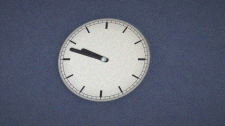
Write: 9 h 48 min
